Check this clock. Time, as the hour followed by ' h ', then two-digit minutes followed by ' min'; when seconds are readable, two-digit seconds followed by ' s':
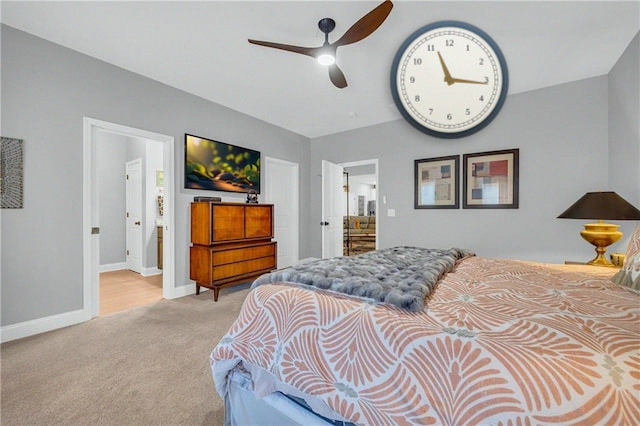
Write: 11 h 16 min
